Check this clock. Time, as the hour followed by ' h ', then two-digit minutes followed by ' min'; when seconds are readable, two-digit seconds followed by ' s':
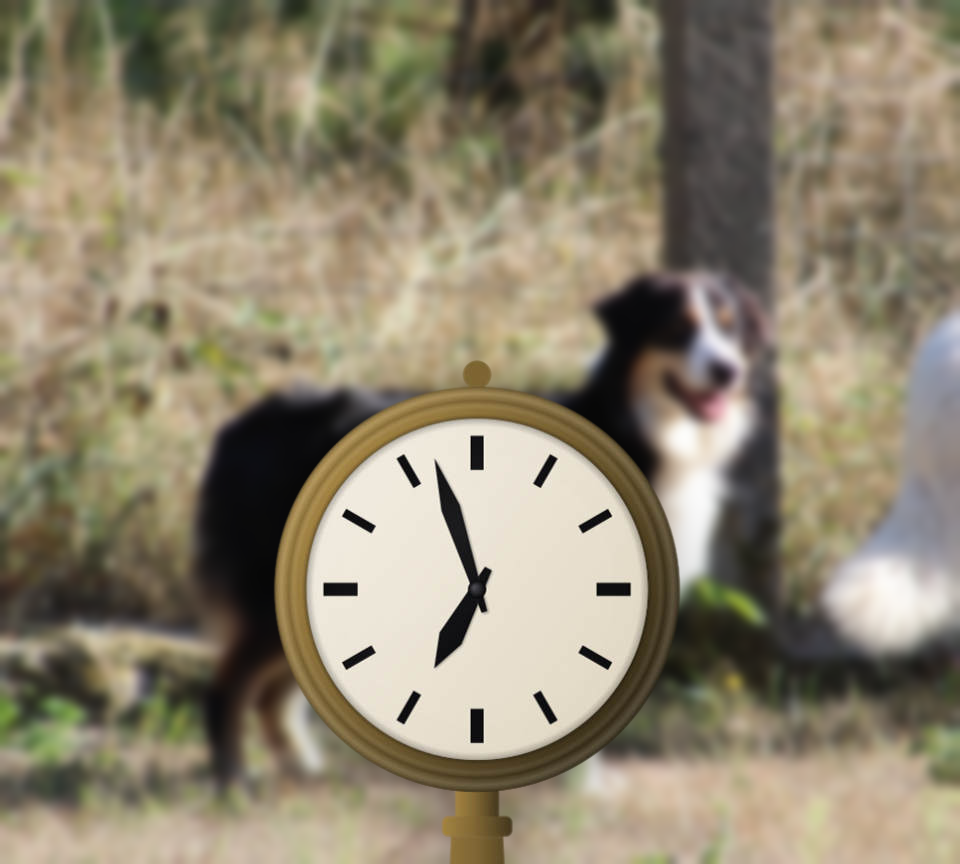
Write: 6 h 57 min
